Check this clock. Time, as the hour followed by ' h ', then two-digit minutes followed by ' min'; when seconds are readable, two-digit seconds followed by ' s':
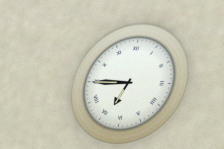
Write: 6 h 45 min
